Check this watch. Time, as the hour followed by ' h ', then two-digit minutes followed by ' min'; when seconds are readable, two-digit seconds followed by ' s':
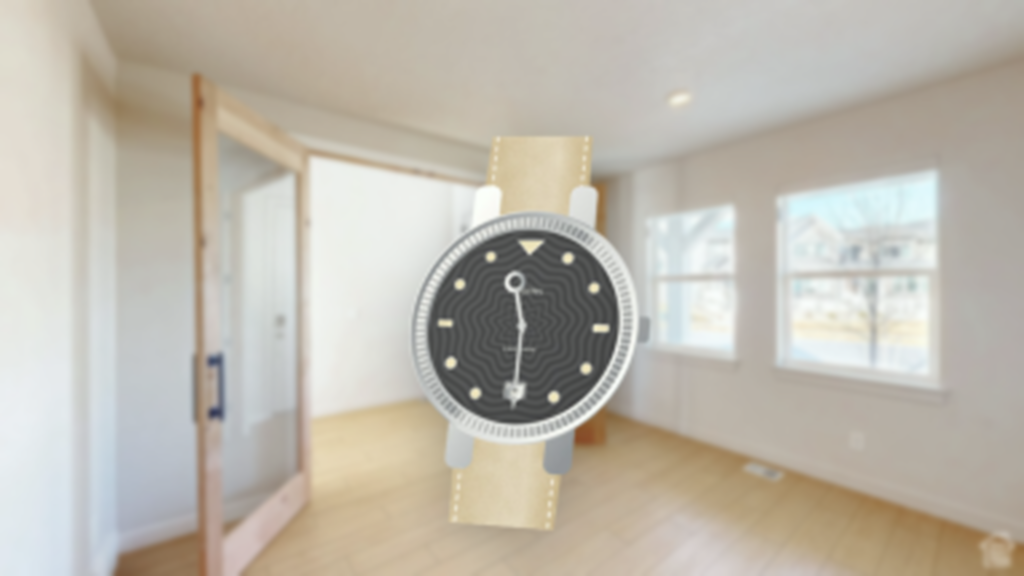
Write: 11 h 30 min
